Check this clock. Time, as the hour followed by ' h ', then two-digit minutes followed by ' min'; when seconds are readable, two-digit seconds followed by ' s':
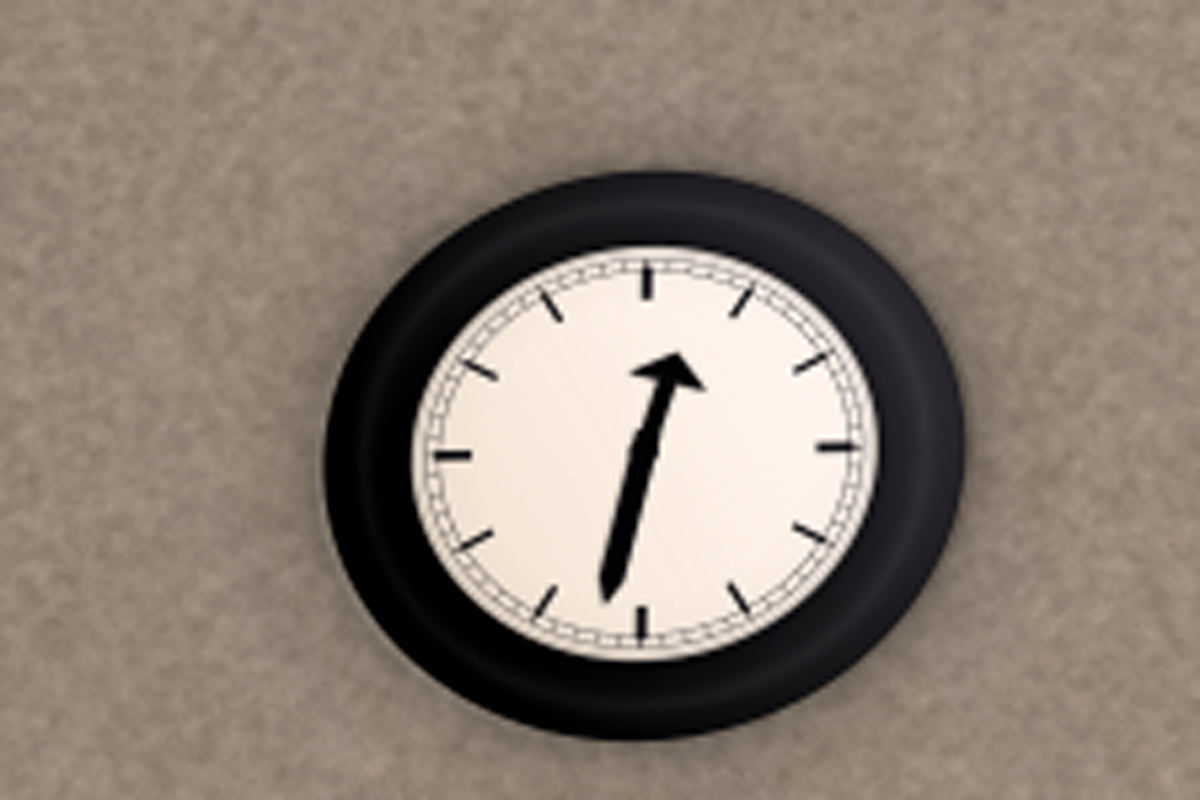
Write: 12 h 32 min
